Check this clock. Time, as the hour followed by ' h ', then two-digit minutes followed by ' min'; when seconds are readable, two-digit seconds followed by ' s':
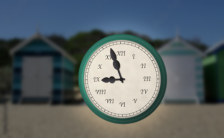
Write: 8 h 57 min
